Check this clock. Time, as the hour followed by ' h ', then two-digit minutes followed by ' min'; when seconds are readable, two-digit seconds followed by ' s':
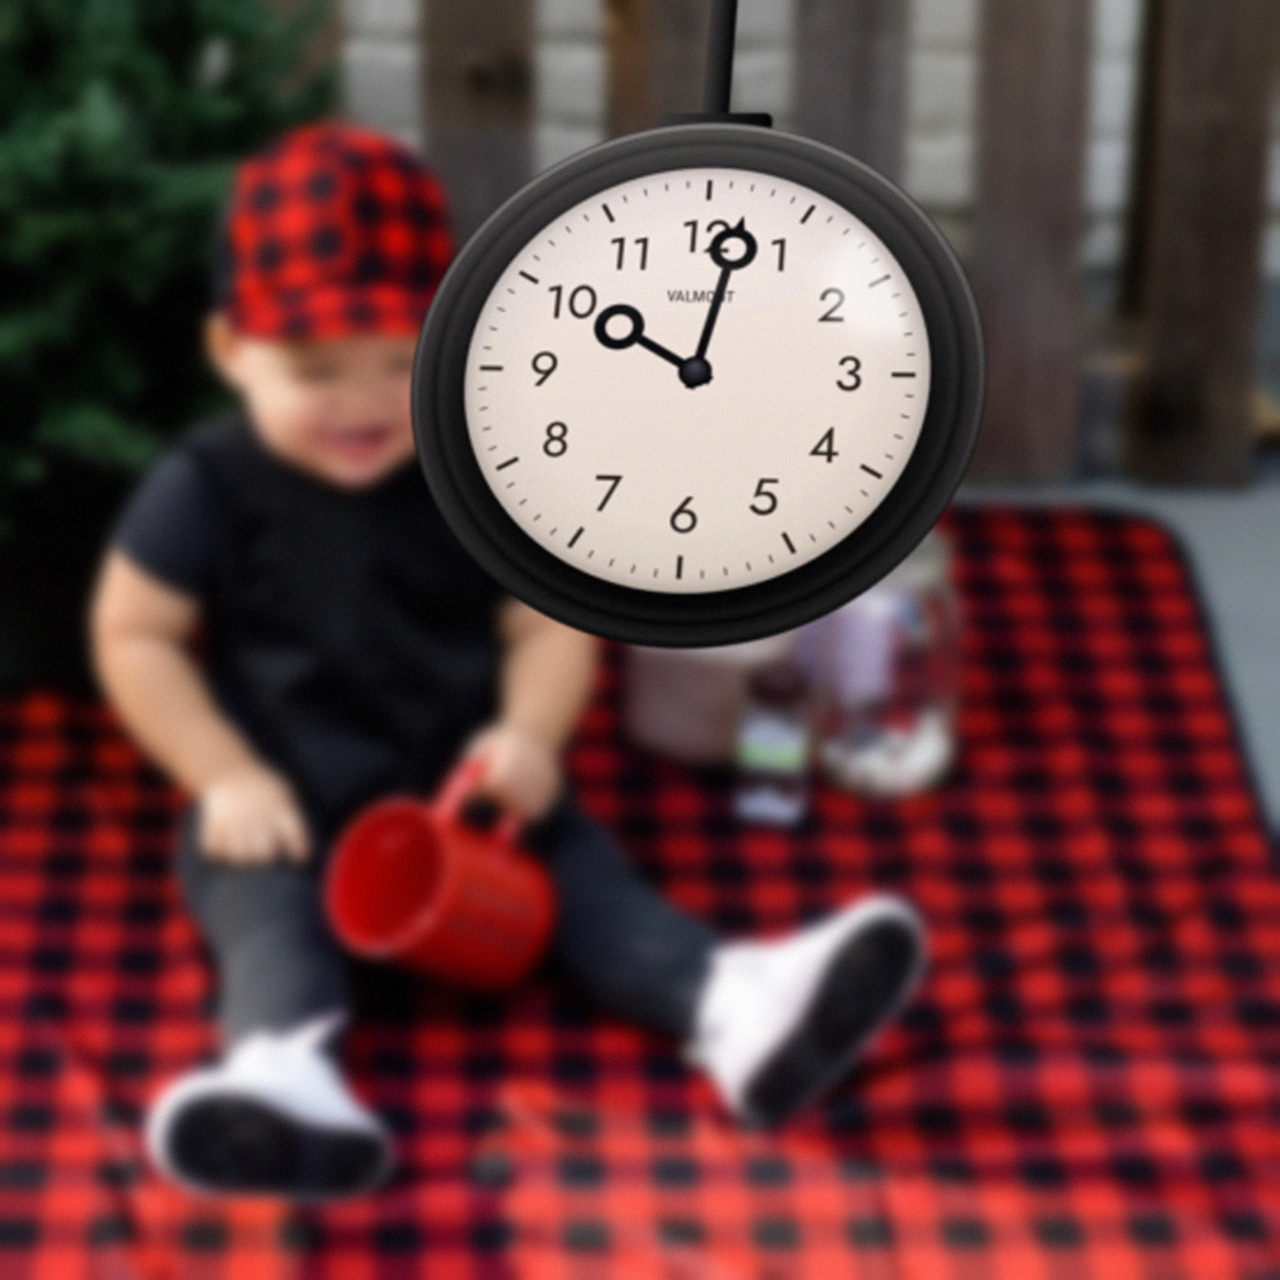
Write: 10 h 02 min
